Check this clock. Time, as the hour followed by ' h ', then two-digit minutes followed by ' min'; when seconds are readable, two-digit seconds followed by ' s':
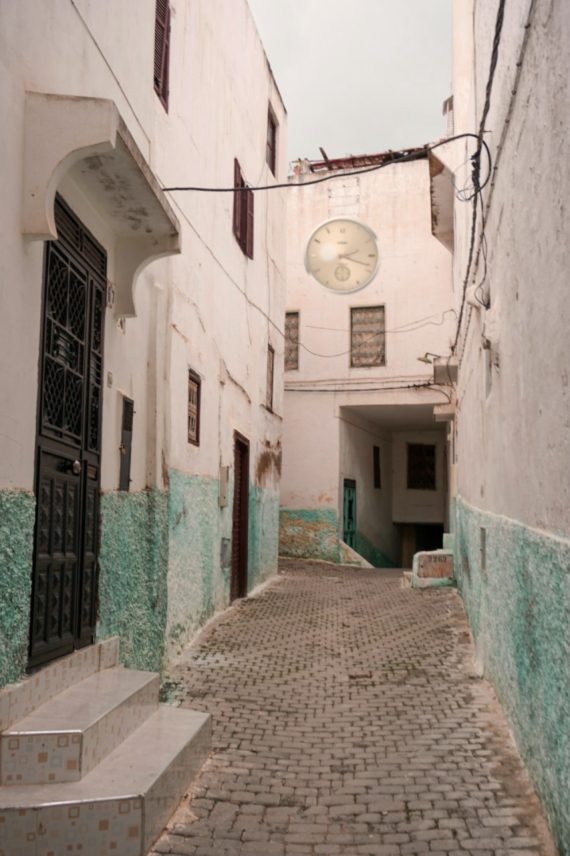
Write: 2 h 18 min
